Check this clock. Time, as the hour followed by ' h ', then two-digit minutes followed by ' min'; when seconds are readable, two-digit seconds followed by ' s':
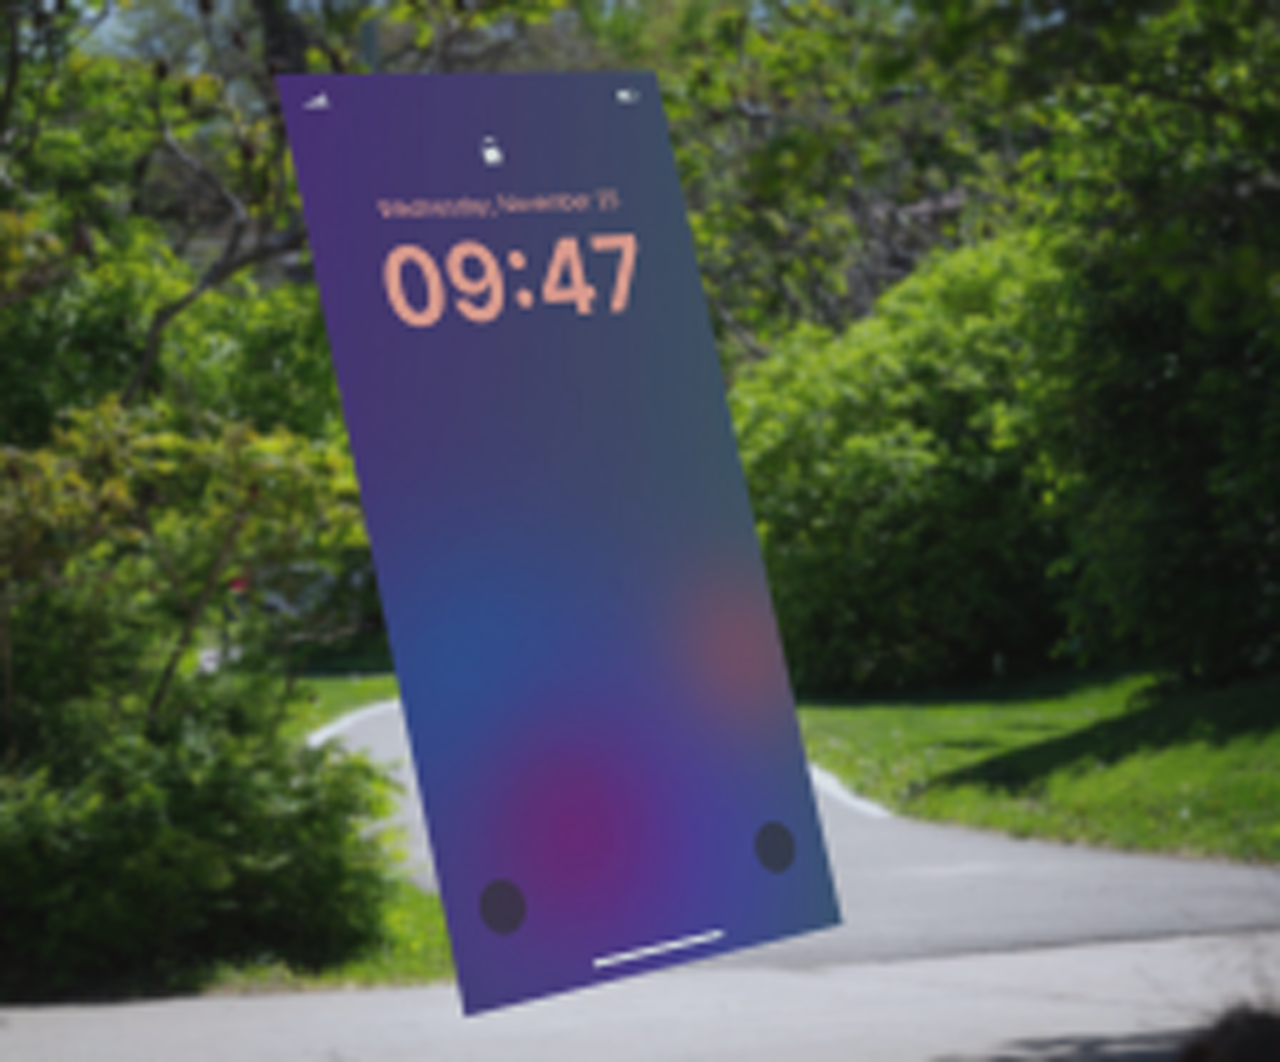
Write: 9 h 47 min
